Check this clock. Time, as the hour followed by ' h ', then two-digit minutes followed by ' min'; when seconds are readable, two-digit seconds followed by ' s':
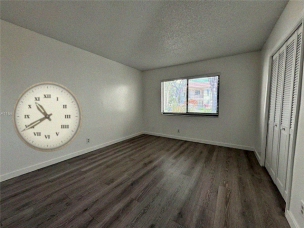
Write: 10 h 40 min
